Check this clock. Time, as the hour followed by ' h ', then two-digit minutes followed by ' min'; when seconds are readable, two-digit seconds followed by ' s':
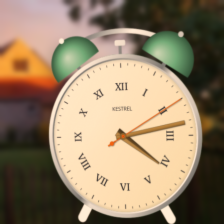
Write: 4 h 13 min 10 s
